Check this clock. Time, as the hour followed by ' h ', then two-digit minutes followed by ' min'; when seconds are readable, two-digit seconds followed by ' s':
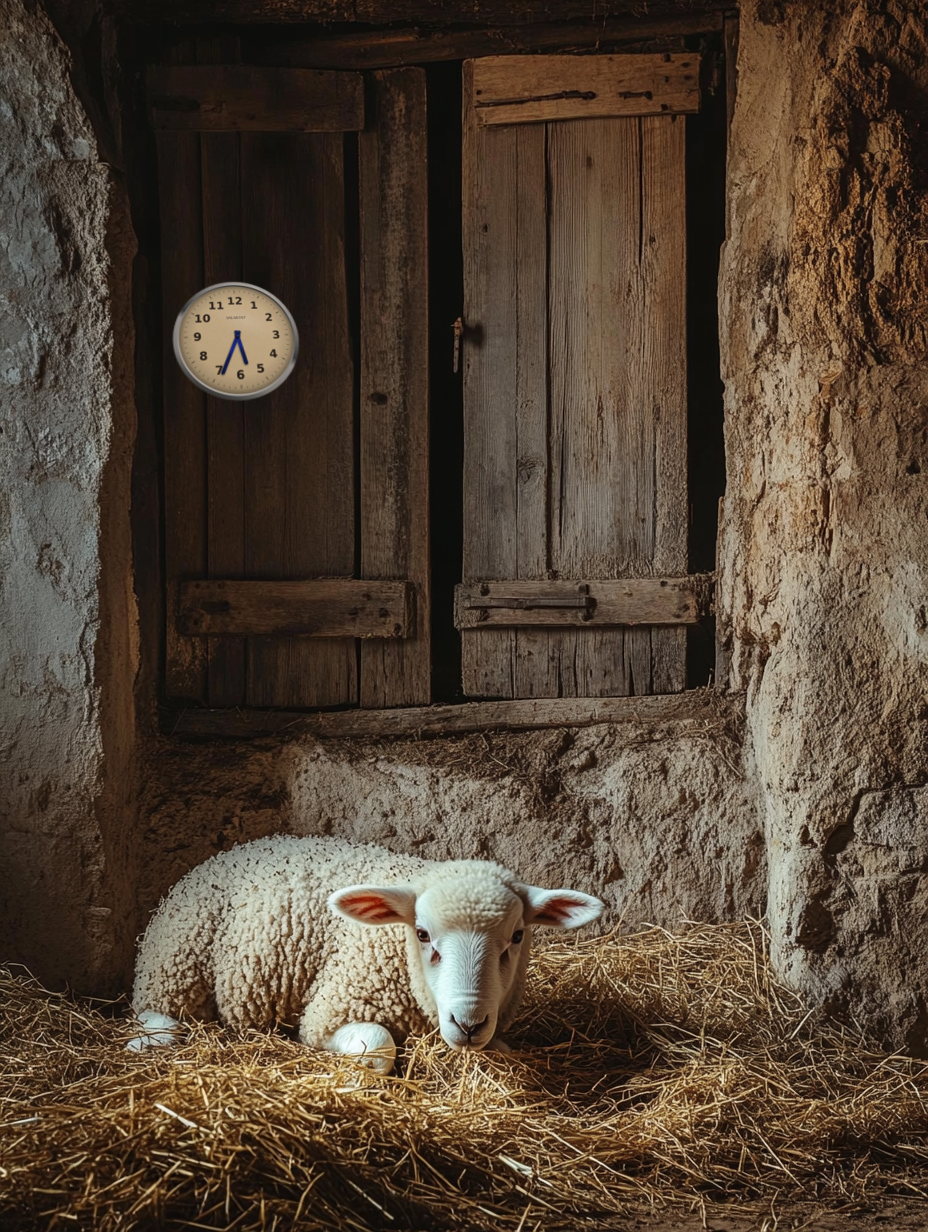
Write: 5 h 34 min
